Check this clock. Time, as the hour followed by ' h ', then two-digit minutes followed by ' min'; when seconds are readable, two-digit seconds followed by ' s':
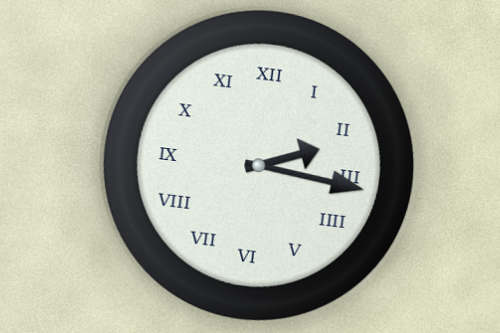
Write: 2 h 16 min
